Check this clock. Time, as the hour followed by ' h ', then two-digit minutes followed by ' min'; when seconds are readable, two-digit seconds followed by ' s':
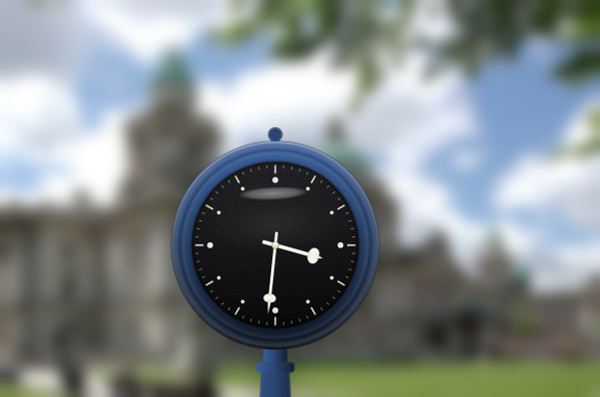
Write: 3 h 31 min
